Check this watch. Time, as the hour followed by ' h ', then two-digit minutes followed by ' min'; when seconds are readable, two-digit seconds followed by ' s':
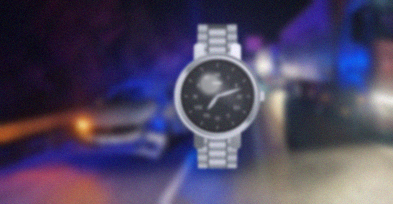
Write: 7 h 12 min
